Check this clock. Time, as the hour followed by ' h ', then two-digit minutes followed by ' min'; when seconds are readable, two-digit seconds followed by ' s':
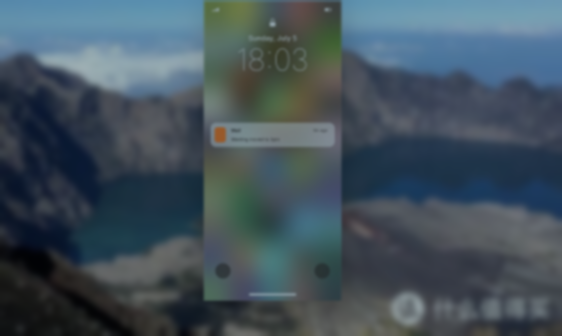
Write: 18 h 03 min
